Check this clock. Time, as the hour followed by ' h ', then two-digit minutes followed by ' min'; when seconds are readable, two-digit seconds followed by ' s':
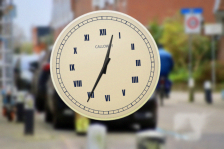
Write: 12 h 35 min
